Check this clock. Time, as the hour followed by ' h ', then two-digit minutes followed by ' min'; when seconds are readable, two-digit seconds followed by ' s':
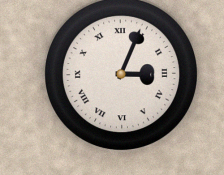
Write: 3 h 04 min
